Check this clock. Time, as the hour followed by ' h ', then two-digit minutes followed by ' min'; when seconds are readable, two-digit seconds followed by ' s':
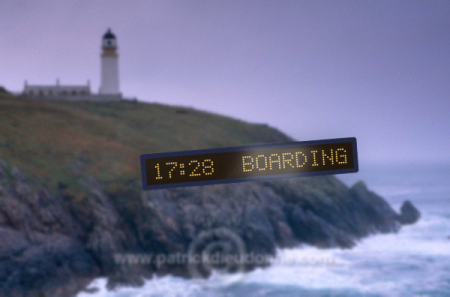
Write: 17 h 28 min
